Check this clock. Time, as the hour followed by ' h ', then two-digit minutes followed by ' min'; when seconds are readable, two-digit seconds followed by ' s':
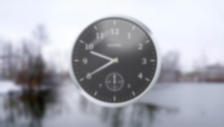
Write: 9 h 40 min
